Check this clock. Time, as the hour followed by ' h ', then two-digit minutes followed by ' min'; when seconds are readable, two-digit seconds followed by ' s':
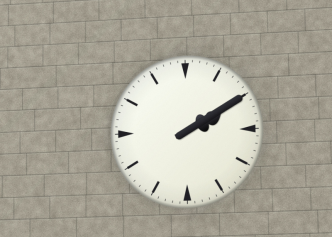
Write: 2 h 10 min
